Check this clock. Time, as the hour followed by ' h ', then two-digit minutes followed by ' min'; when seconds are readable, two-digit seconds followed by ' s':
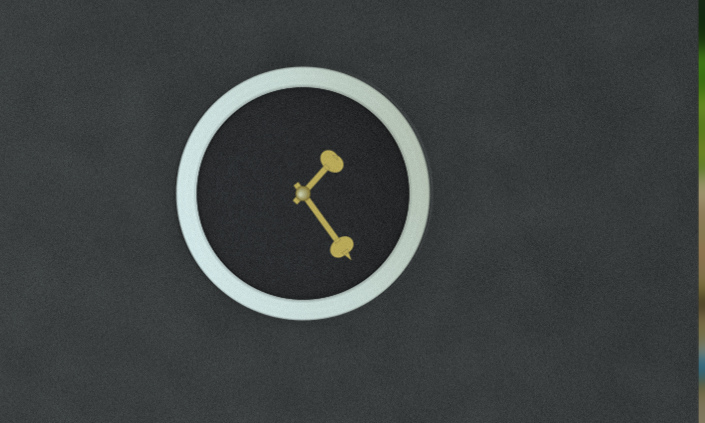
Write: 1 h 24 min
